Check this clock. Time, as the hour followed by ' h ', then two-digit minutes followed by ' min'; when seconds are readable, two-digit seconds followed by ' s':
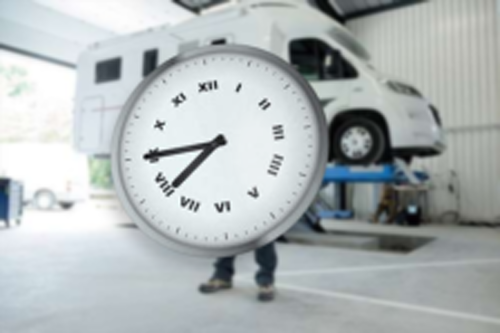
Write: 7 h 45 min
